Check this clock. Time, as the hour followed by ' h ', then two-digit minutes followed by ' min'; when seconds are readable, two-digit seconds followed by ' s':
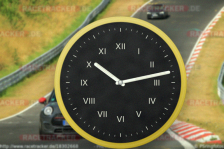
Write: 10 h 13 min
